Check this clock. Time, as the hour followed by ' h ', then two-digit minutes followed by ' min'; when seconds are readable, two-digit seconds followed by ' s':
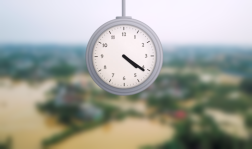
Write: 4 h 21 min
